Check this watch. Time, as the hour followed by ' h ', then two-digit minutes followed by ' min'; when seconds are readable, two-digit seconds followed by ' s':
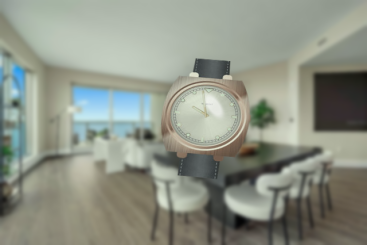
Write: 9 h 58 min
